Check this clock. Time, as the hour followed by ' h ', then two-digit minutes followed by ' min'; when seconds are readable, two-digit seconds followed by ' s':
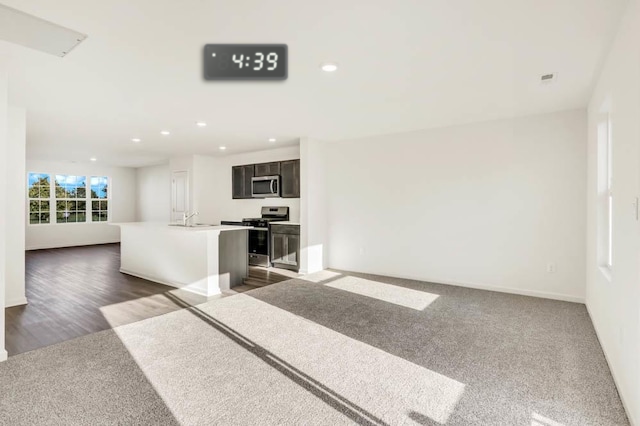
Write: 4 h 39 min
